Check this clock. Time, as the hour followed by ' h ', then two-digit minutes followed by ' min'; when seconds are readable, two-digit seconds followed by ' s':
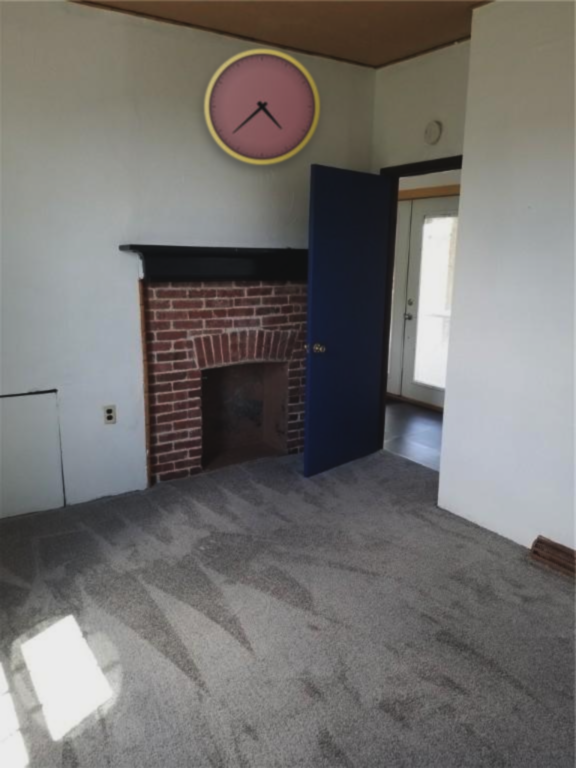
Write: 4 h 38 min
